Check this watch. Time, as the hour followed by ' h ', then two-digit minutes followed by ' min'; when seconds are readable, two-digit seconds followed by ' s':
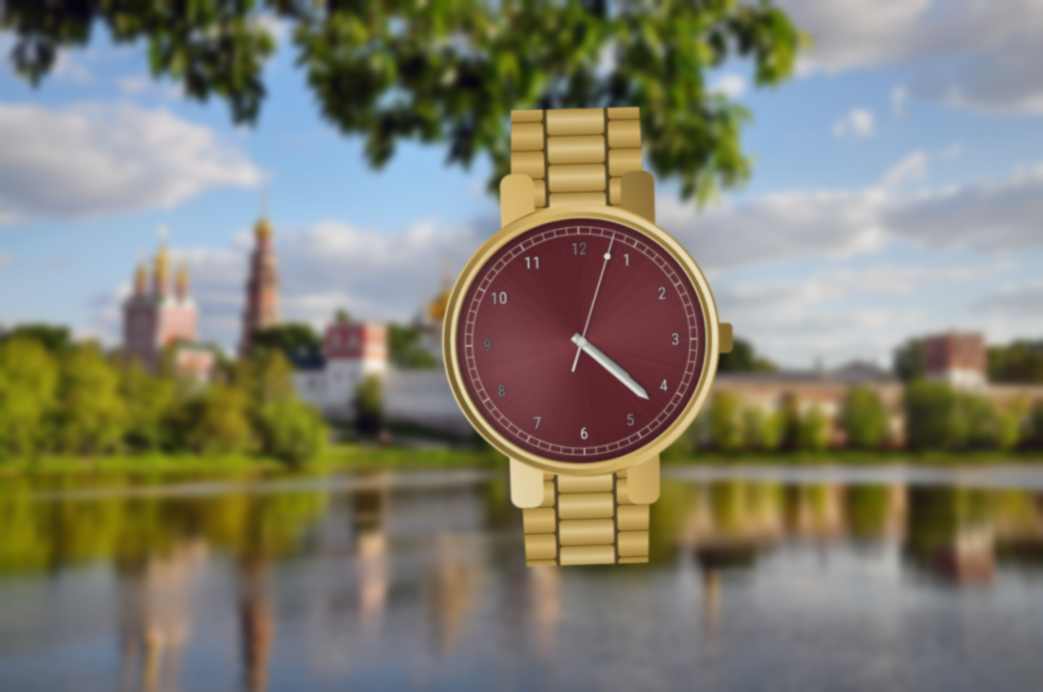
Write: 4 h 22 min 03 s
